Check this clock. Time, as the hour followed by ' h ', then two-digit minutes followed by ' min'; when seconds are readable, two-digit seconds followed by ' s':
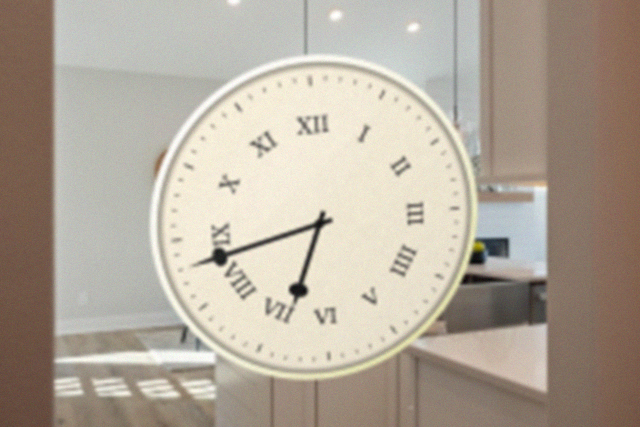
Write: 6 h 43 min
